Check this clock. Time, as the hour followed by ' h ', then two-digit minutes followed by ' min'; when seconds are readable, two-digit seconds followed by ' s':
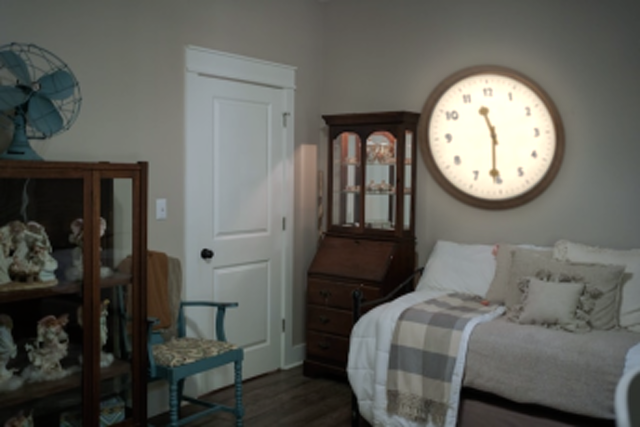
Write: 11 h 31 min
